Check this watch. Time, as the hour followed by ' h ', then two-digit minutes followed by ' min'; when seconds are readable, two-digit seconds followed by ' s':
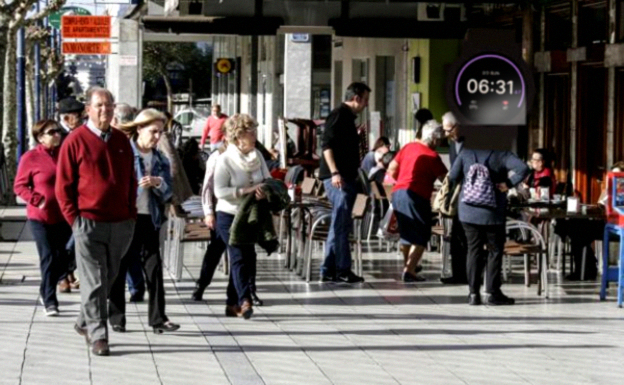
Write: 6 h 31 min
